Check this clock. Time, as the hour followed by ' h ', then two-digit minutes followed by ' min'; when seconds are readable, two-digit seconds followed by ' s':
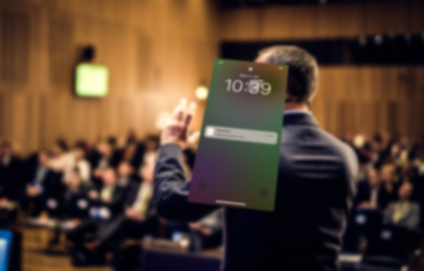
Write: 10 h 39 min
